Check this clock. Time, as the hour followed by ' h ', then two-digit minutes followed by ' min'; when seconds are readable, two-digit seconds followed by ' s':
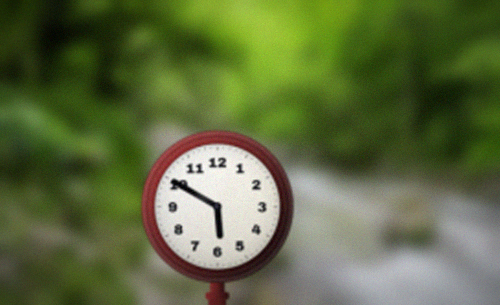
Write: 5 h 50 min
